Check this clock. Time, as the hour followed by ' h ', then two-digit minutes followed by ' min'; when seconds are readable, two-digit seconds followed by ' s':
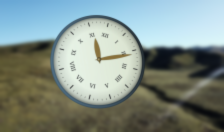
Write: 11 h 11 min
